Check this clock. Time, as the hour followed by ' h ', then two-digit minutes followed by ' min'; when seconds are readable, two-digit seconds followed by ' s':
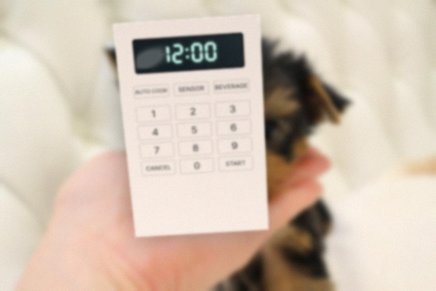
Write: 12 h 00 min
